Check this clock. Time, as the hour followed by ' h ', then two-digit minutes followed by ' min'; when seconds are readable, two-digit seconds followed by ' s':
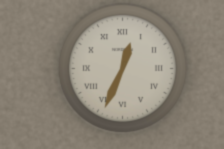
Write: 12 h 34 min
